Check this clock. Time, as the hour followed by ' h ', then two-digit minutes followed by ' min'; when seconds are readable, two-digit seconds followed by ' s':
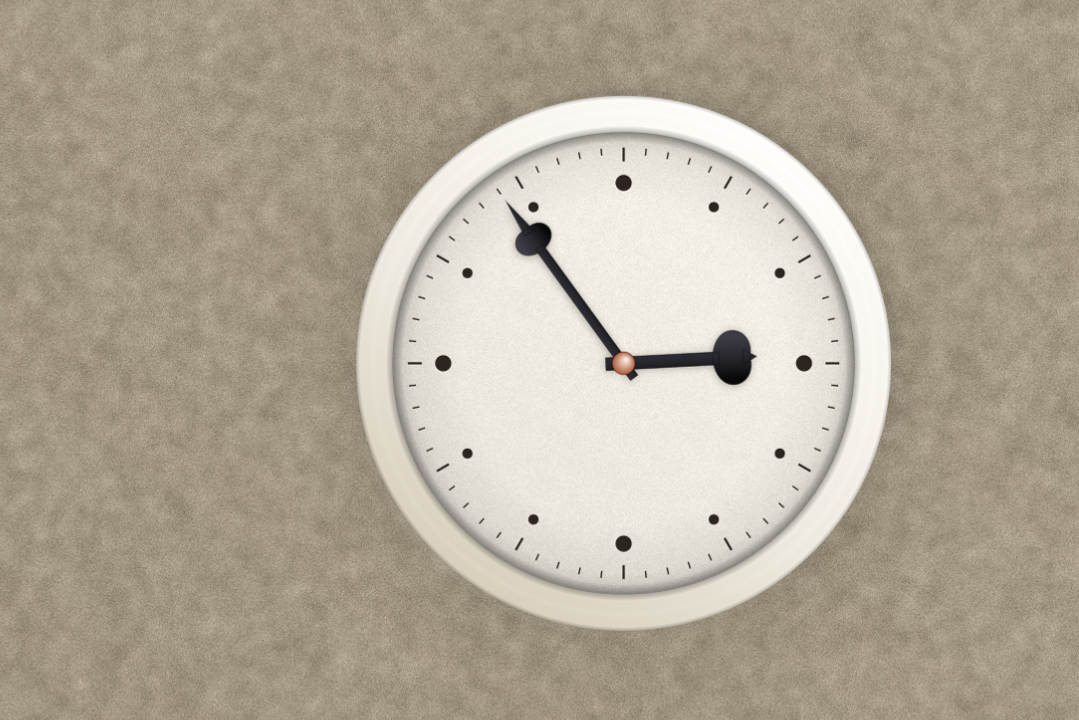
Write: 2 h 54 min
